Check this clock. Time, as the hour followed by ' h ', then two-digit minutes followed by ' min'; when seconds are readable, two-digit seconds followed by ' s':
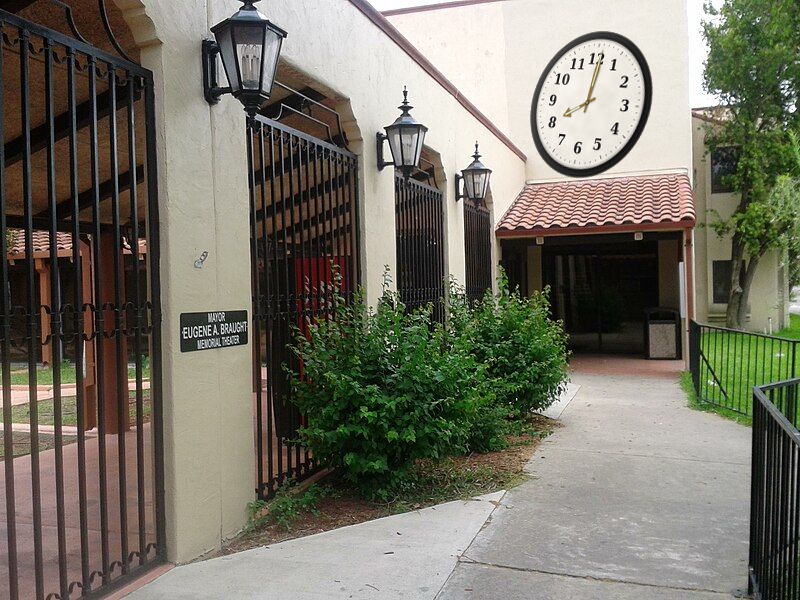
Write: 8 h 01 min
